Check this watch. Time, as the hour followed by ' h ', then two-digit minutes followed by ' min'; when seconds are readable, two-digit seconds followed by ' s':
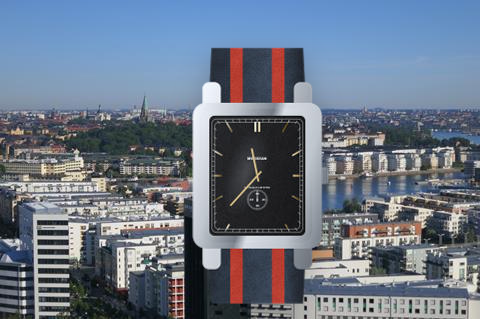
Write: 11 h 37 min
